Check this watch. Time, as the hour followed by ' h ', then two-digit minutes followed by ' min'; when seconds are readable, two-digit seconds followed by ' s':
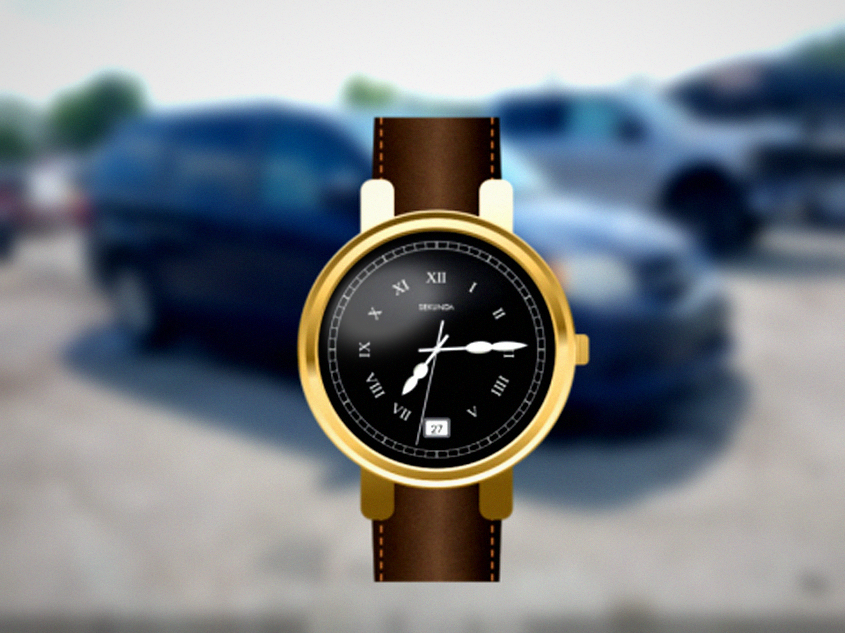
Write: 7 h 14 min 32 s
